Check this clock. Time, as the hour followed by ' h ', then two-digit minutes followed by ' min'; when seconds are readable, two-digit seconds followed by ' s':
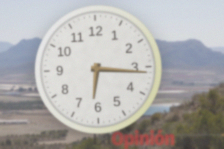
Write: 6 h 16 min
